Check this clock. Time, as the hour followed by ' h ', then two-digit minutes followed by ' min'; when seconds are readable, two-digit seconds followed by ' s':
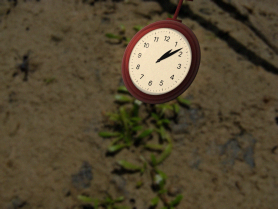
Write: 1 h 08 min
